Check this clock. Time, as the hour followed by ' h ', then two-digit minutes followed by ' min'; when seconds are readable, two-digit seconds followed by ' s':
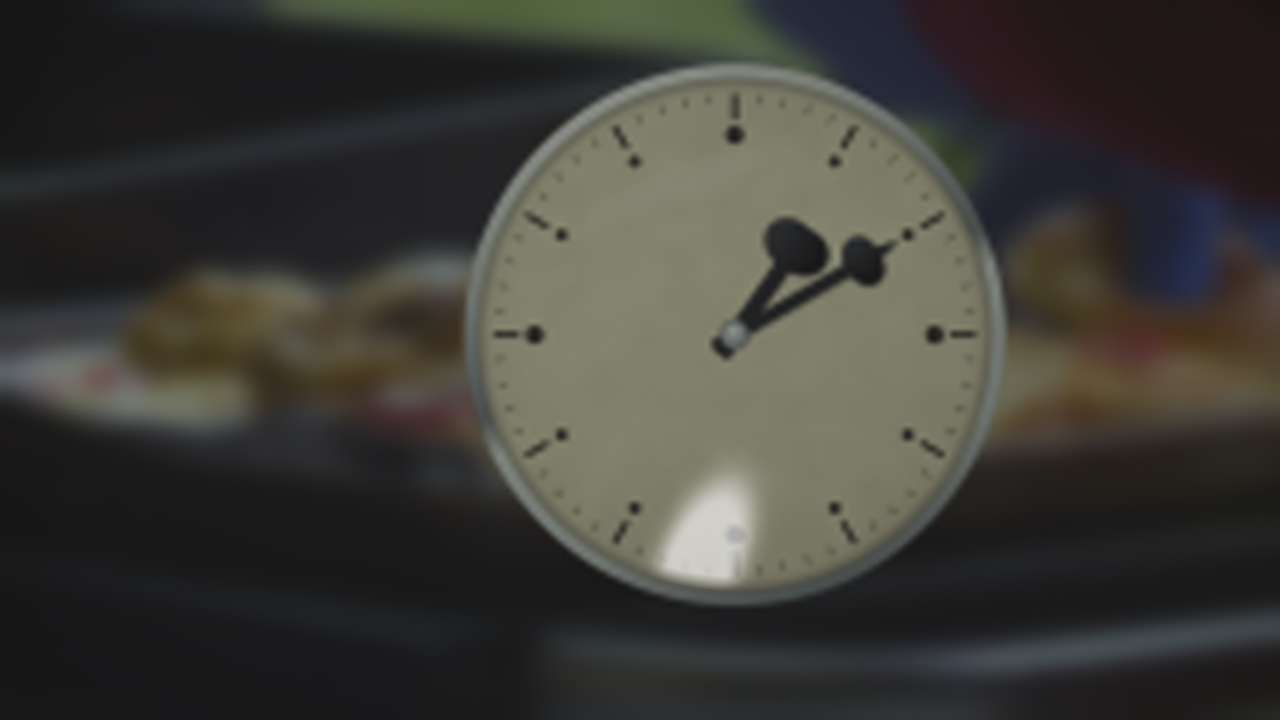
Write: 1 h 10 min
